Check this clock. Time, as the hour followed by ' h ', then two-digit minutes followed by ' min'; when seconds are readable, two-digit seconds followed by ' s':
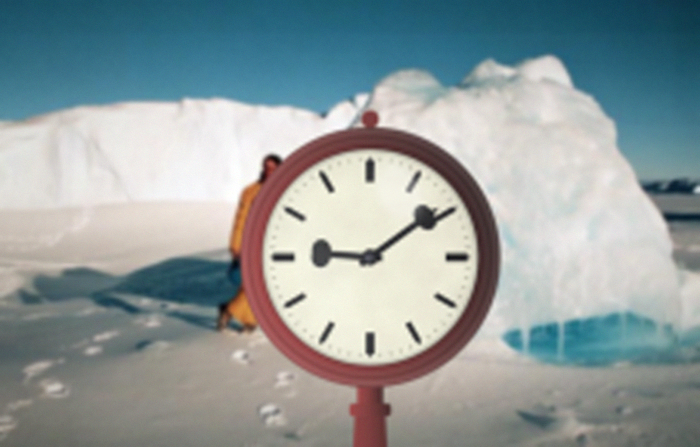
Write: 9 h 09 min
